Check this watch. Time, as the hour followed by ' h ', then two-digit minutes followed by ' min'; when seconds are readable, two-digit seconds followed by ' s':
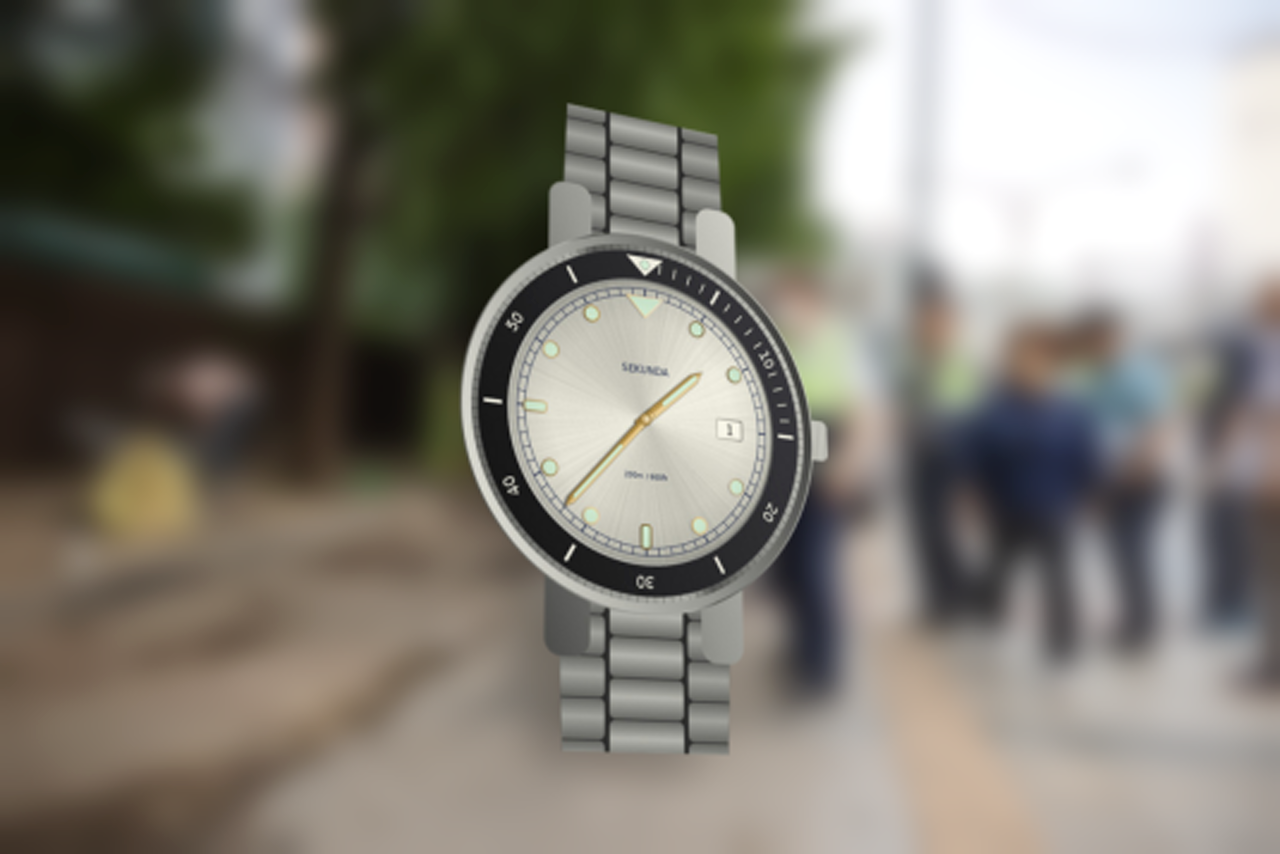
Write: 1 h 37 min
